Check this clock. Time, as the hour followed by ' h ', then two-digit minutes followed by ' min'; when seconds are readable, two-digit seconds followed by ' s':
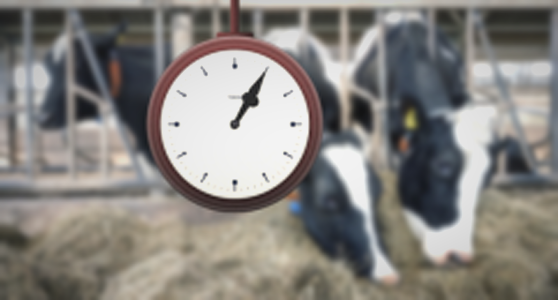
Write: 1 h 05 min
